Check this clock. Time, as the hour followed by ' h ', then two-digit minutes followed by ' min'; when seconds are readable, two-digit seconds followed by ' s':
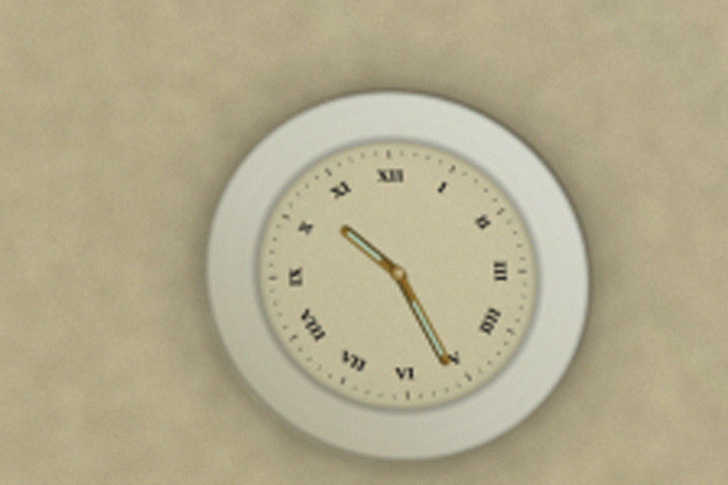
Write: 10 h 26 min
